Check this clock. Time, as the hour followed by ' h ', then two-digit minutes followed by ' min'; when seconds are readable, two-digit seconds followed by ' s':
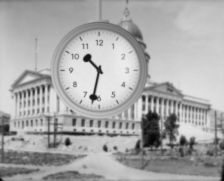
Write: 10 h 32 min
